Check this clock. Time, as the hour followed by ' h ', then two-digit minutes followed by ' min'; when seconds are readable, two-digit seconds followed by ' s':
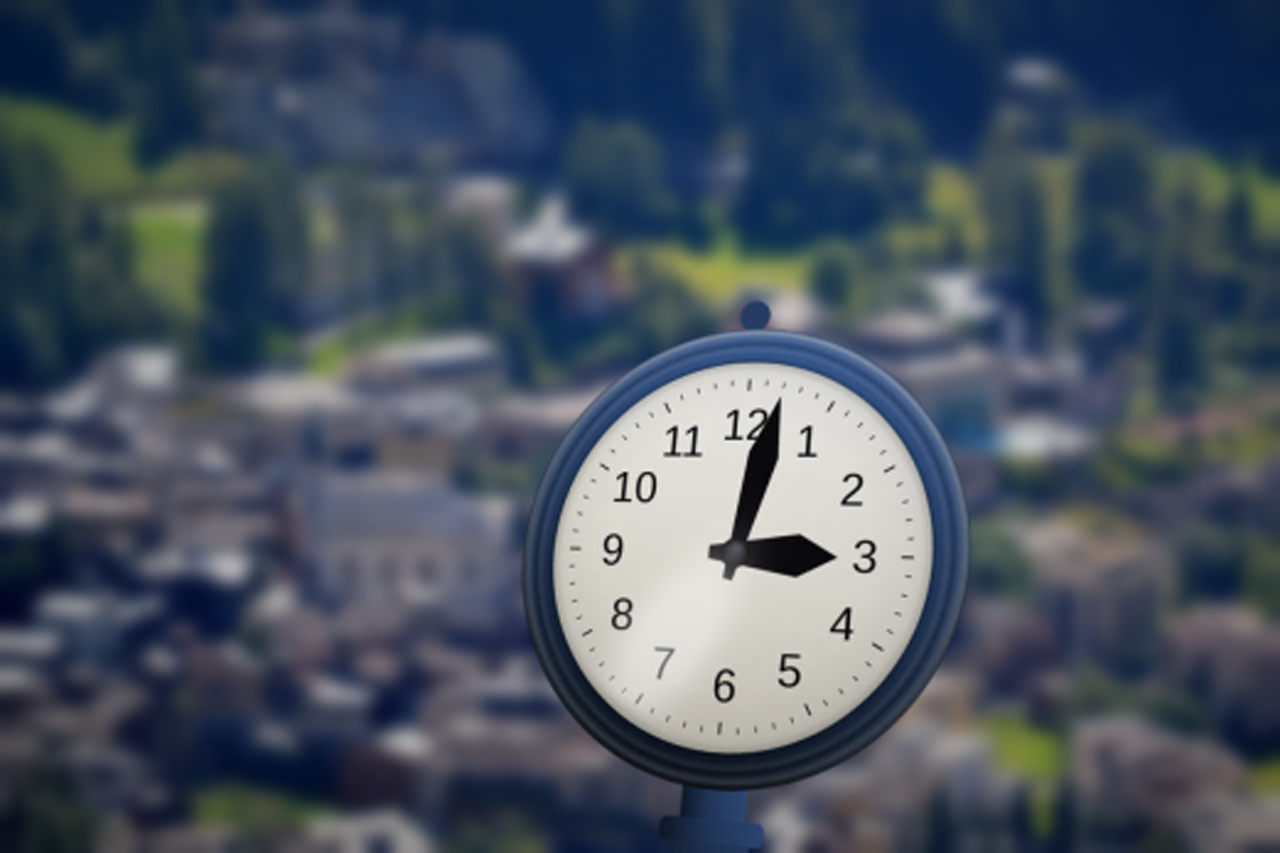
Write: 3 h 02 min
